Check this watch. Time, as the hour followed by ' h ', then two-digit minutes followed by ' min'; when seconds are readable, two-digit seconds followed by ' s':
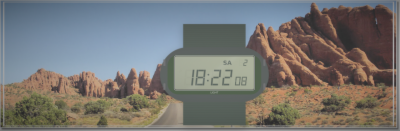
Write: 18 h 22 min 08 s
